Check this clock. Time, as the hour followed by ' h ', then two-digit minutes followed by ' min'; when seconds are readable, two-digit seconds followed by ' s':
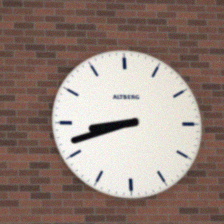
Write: 8 h 42 min
